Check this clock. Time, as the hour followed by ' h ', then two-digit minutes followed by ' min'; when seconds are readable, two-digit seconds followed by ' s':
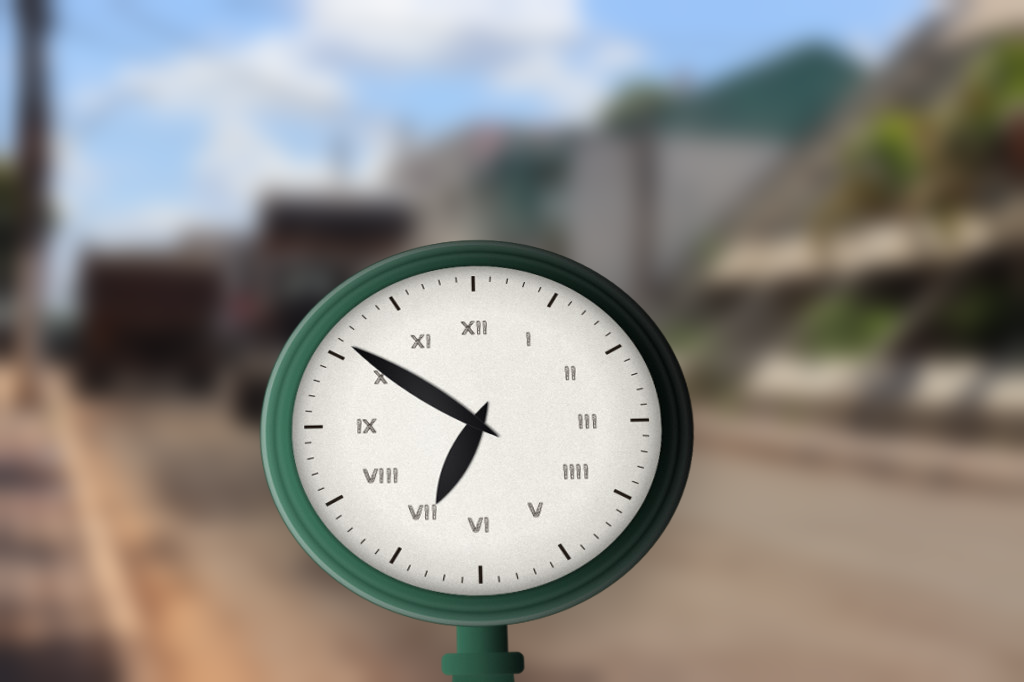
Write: 6 h 51 min
